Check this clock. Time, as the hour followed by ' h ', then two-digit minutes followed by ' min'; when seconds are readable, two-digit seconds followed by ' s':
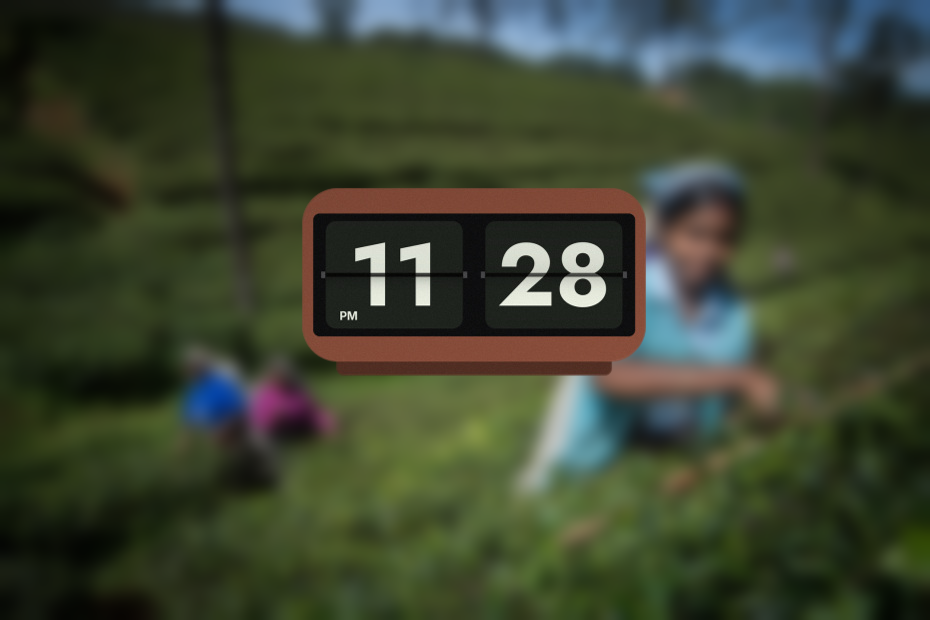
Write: 11 h 28 min
